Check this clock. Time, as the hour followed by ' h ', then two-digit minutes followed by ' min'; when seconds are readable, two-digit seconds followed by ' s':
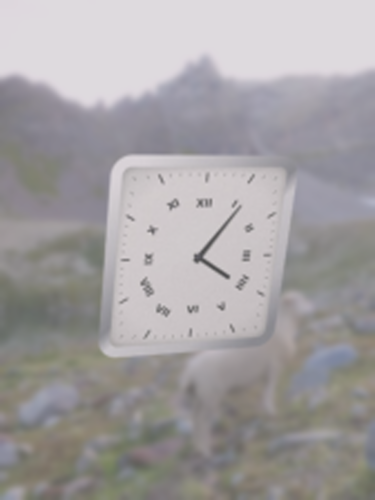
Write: 4 h 06 min
